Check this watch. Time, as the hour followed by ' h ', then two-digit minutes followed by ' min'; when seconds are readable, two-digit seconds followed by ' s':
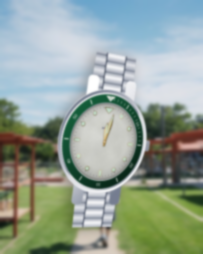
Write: 12 h 02 min
